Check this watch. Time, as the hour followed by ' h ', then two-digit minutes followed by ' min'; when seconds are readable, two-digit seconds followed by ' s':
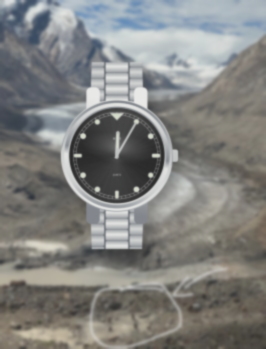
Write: 12 h 05 min
